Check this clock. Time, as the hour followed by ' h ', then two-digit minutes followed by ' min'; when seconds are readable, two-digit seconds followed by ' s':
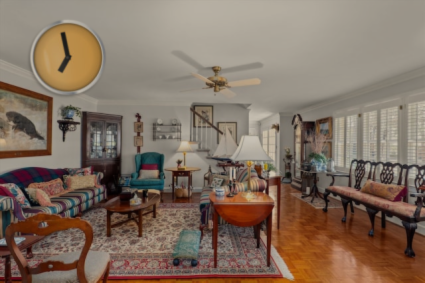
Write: 6 h 58 min
